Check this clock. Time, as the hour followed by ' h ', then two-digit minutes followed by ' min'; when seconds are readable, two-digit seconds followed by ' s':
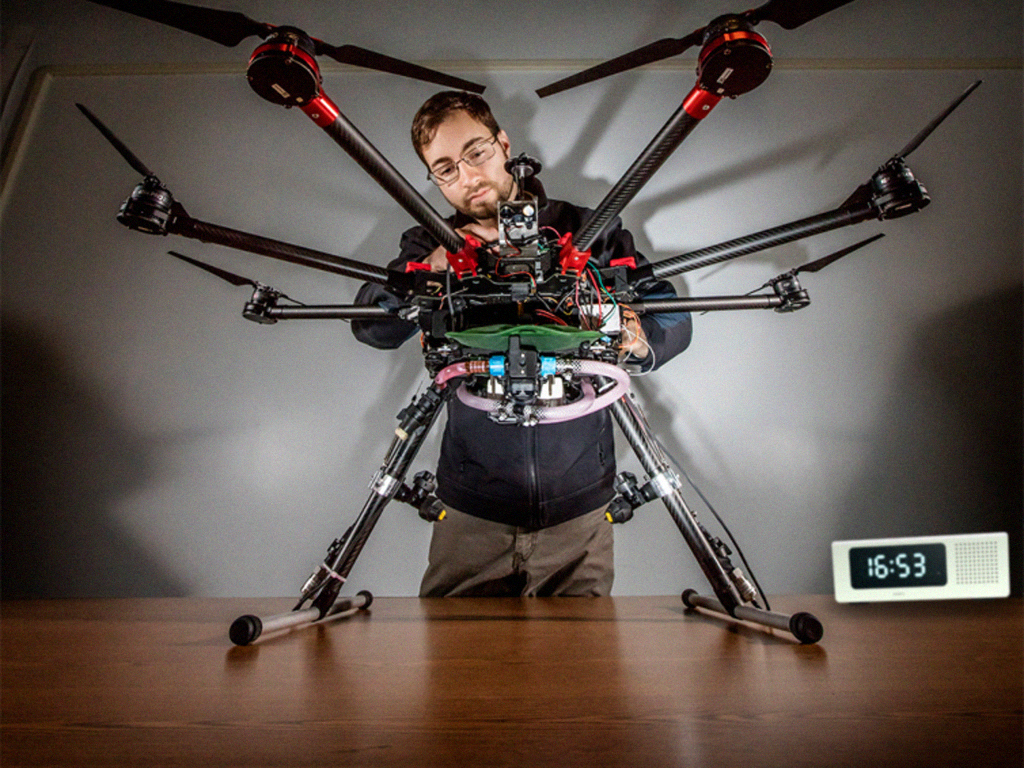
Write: 16 h 53 min
